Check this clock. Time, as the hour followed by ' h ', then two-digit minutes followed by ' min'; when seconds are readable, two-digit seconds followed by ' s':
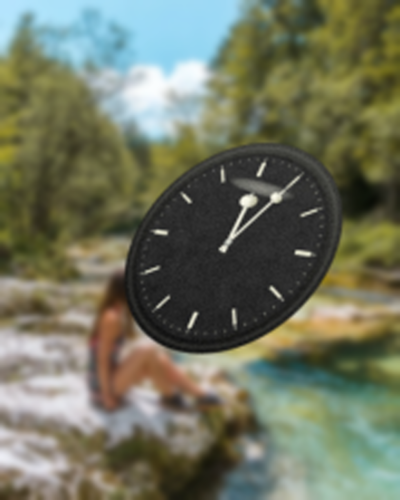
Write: 12 h 05 min
